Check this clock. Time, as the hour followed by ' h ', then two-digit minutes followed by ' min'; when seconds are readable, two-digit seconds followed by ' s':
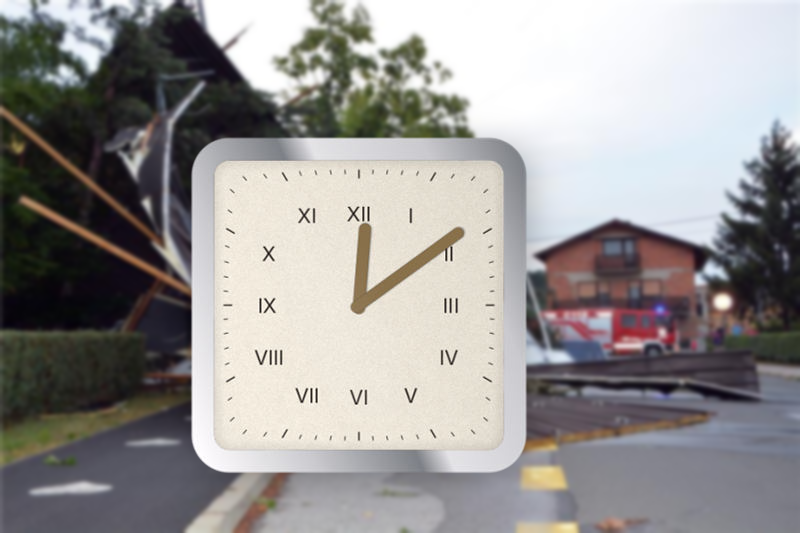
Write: 12 h 09 min
